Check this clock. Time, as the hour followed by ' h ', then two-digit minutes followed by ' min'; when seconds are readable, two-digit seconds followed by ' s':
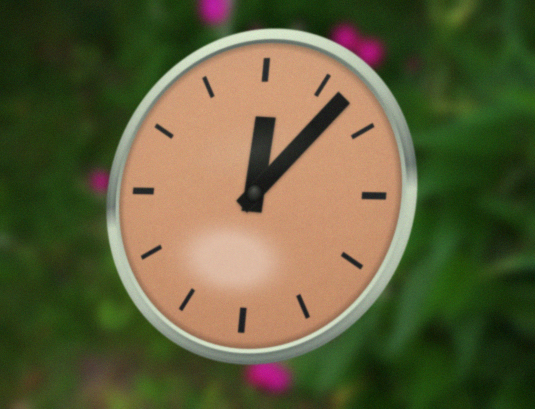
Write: 12 h 07 min
